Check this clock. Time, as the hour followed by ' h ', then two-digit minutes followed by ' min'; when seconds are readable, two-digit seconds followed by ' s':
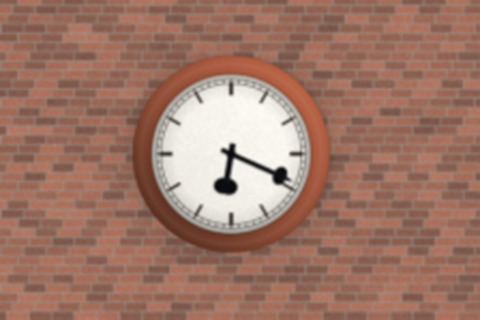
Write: 6 h 19 min
